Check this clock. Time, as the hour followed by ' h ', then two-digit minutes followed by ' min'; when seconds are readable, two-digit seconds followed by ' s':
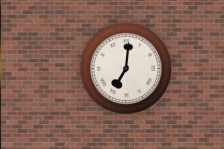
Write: 7 h 01 min
